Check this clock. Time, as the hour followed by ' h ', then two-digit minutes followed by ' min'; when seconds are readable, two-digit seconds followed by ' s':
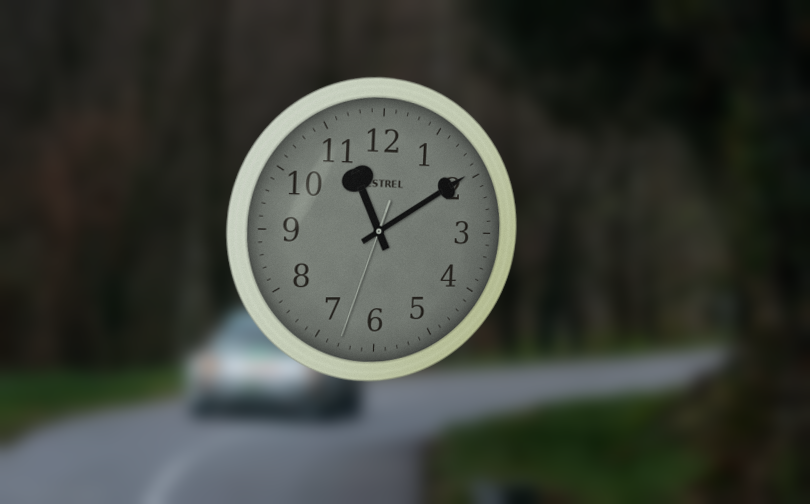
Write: 11 h 09 min 33 s
